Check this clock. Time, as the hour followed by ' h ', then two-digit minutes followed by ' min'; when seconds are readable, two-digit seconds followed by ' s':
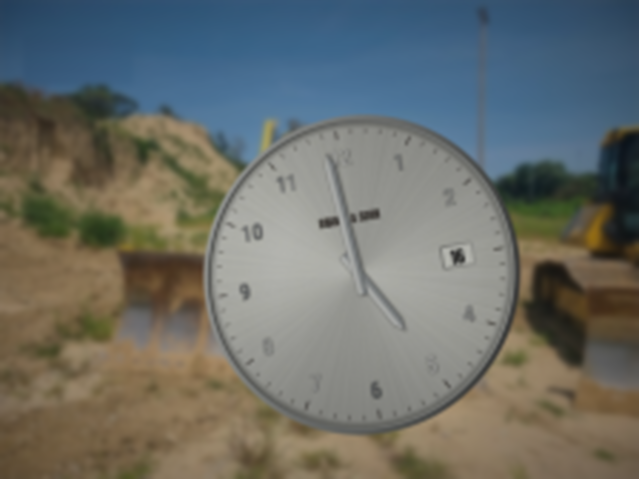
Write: 4 h 59 min
